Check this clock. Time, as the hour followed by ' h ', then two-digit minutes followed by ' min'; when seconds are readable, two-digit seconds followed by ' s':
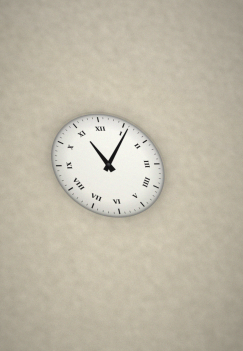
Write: 11 h 06 min
